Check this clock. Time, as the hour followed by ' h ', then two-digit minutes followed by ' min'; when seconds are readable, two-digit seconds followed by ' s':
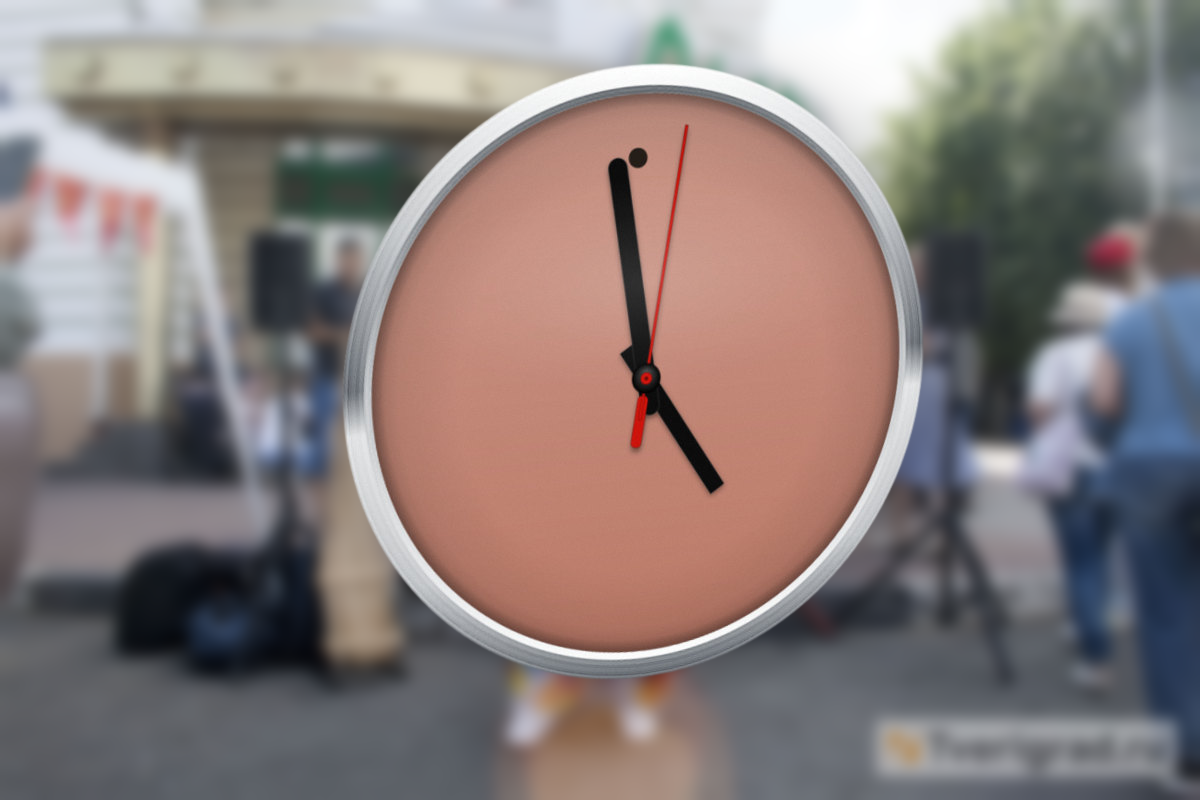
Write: 4 h 59 min 02 s
